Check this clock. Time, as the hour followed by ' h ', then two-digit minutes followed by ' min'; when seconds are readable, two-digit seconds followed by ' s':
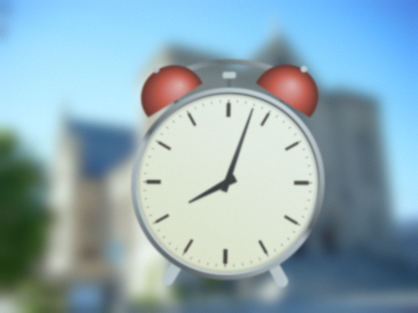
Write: 8 h 03 min
